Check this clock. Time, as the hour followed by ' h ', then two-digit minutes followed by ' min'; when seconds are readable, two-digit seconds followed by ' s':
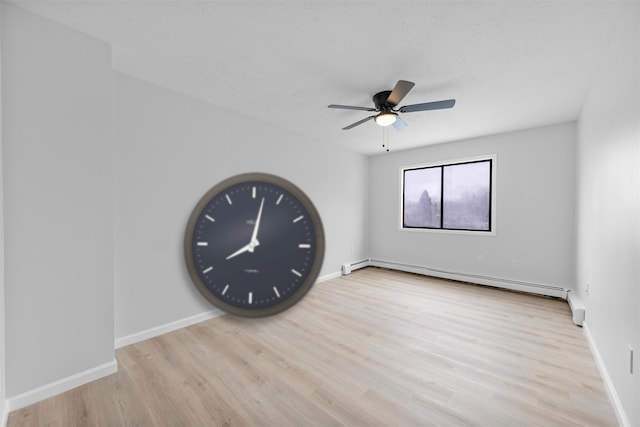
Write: 8 h 02 min
